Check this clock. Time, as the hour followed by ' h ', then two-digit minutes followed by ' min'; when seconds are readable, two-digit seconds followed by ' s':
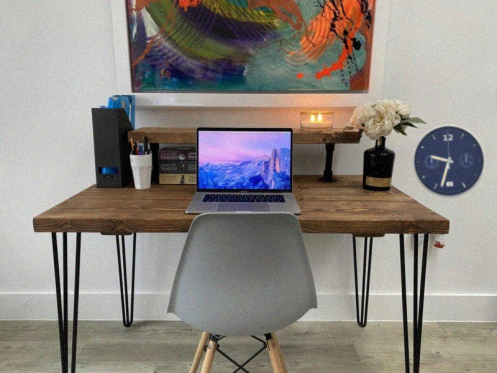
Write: 9 h 33 min
